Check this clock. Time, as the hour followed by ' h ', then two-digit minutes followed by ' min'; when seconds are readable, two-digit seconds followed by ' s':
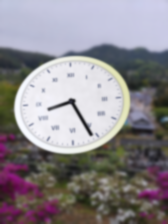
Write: 8 h 26 min
